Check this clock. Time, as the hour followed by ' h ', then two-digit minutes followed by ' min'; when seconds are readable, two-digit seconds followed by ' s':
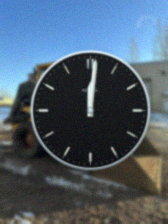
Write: 12 h 01 min
